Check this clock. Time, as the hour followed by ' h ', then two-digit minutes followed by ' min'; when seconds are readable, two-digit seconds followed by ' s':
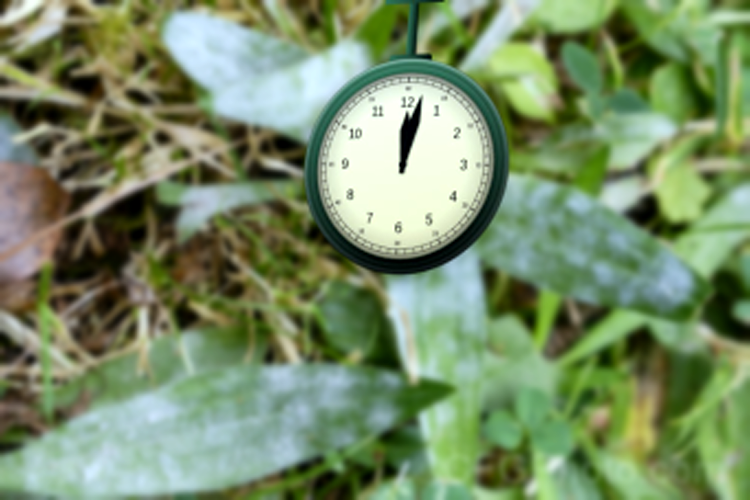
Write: 12 h 02 min
